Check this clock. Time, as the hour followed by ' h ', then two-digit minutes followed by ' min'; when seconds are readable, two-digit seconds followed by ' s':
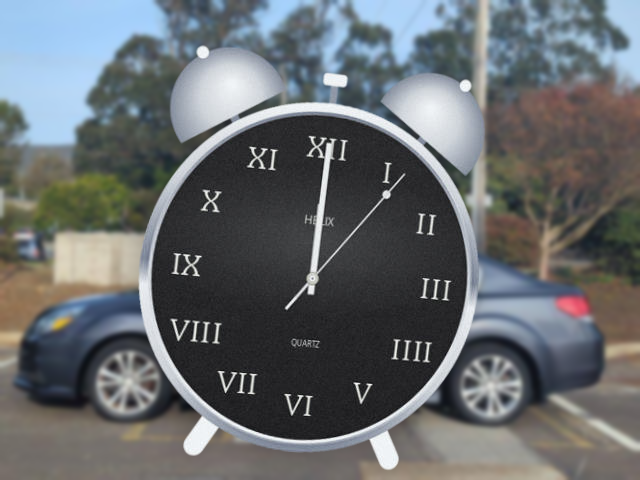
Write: 12 h 00 min 06 s
